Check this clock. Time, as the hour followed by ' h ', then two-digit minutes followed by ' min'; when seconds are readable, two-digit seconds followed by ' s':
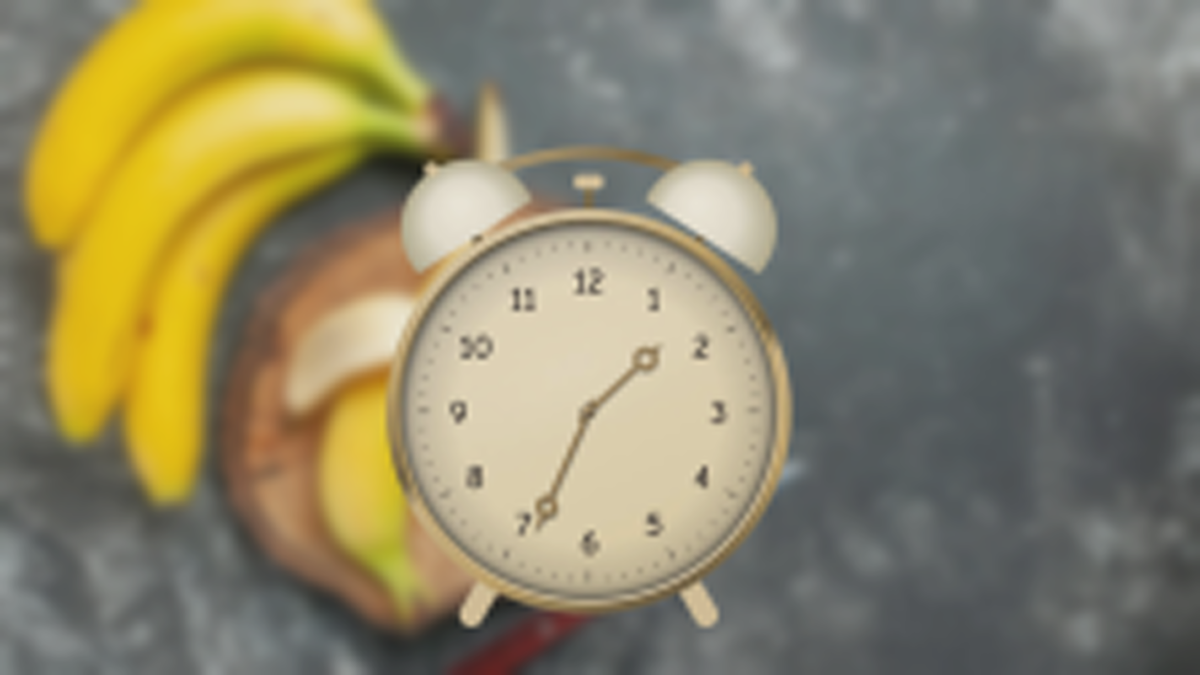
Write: 1 h 34 min
